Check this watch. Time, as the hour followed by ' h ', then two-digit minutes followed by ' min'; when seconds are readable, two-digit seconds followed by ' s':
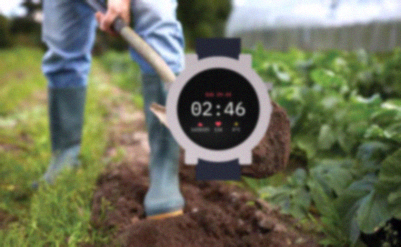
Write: 2 h 46 min
